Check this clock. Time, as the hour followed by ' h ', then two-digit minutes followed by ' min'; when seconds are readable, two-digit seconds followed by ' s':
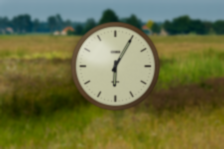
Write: 6 h 05 min
